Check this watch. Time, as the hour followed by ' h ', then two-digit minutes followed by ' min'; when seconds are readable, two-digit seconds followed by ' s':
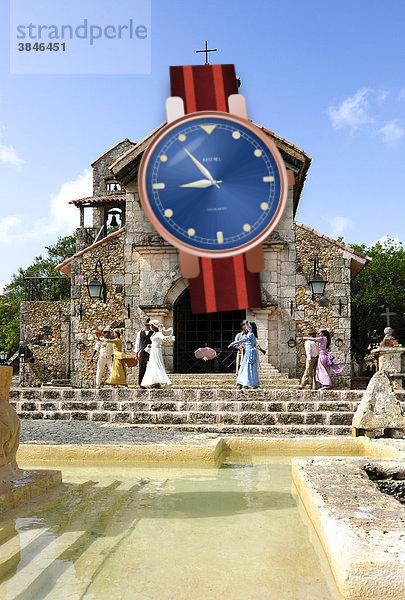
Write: 8 h 54 min
